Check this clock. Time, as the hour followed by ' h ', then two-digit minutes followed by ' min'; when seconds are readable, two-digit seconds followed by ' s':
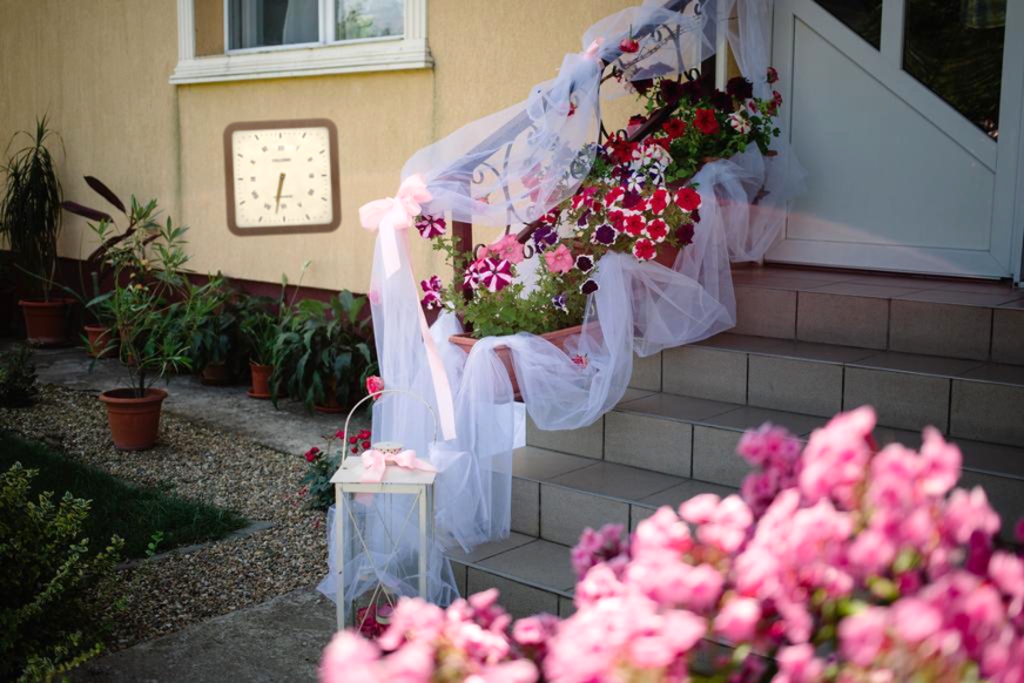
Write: 6 h 32 min
